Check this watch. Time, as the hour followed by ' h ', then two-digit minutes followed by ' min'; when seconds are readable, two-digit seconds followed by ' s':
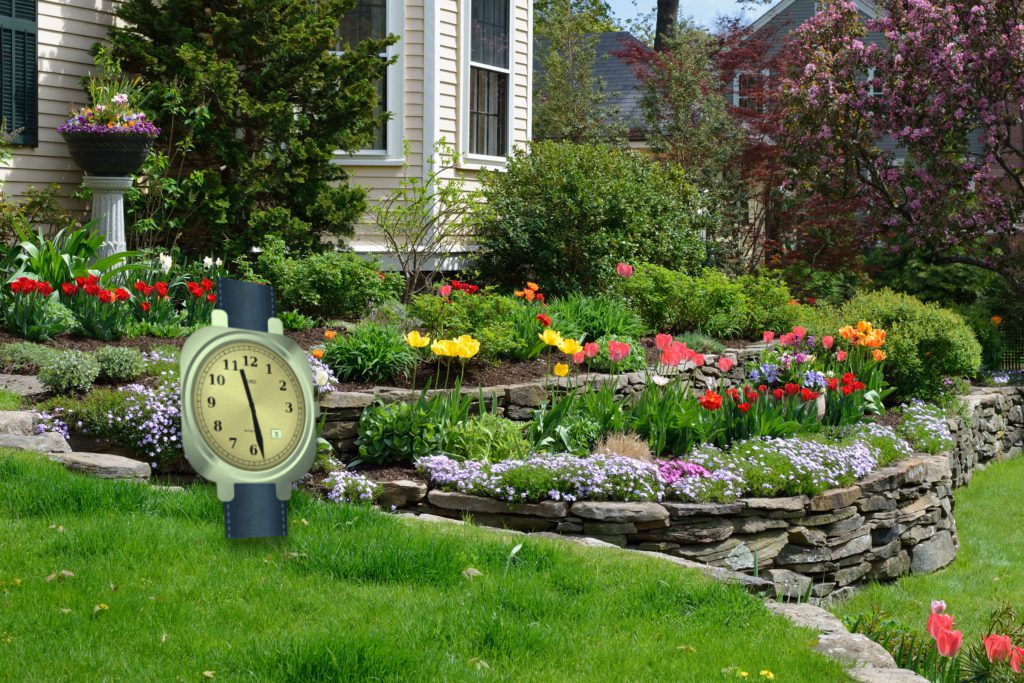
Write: 11 h 28 min
